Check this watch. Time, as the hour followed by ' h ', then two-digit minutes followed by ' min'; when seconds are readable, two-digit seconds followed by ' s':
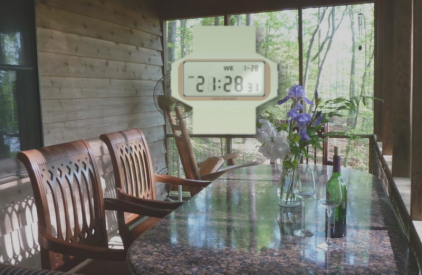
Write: 21 h 28 min 31 s
